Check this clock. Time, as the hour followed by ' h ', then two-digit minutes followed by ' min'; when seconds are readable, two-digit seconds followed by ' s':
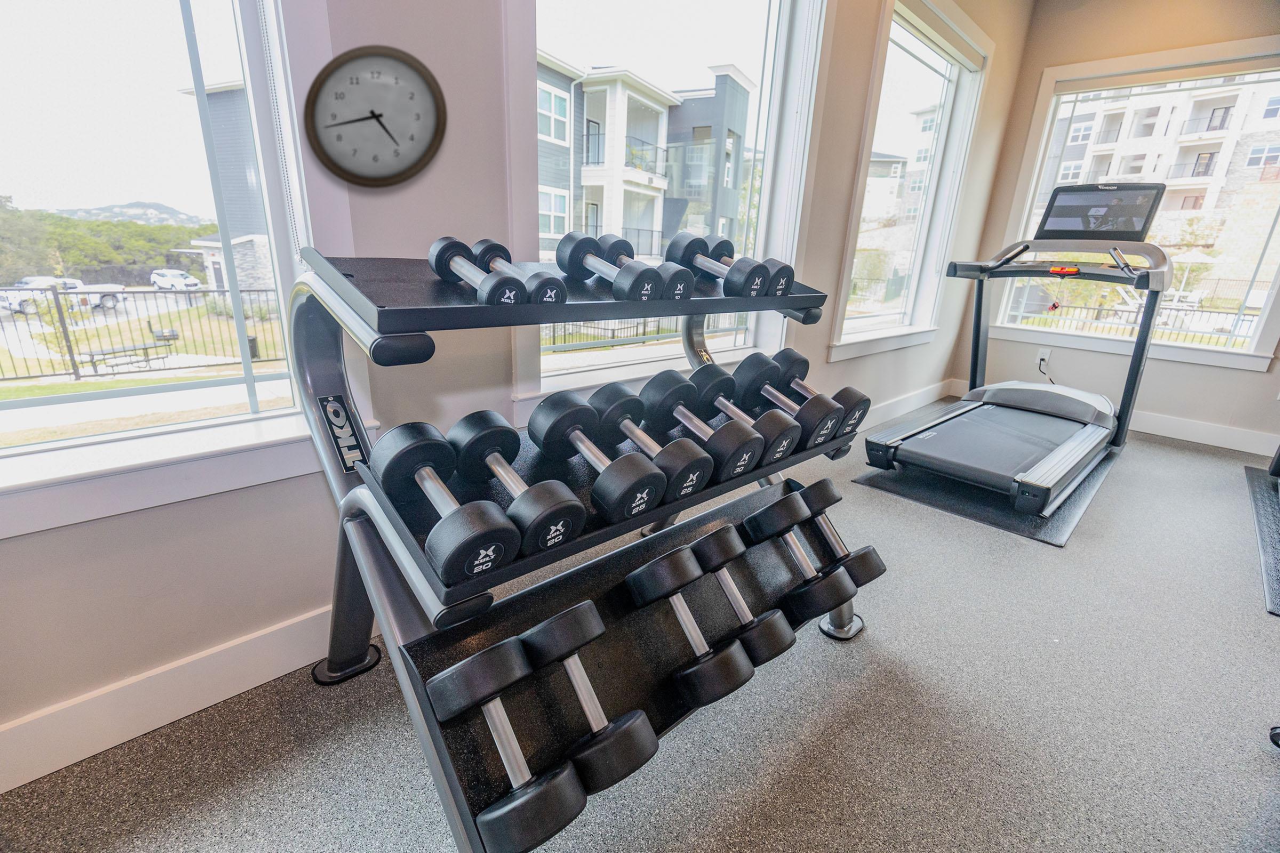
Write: 4 h 43 min
